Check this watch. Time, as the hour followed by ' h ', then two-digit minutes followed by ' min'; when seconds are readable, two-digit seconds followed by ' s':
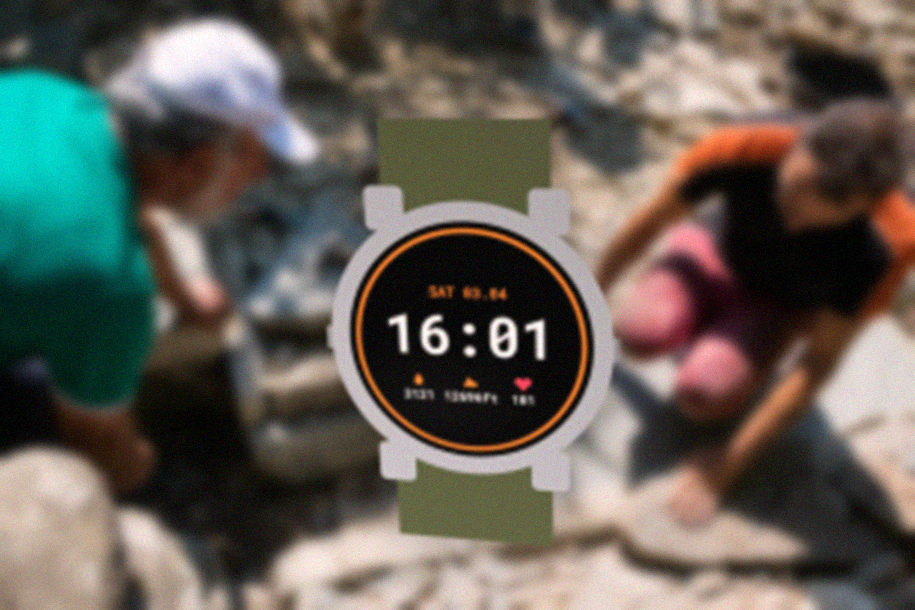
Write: 16 h 01 min
